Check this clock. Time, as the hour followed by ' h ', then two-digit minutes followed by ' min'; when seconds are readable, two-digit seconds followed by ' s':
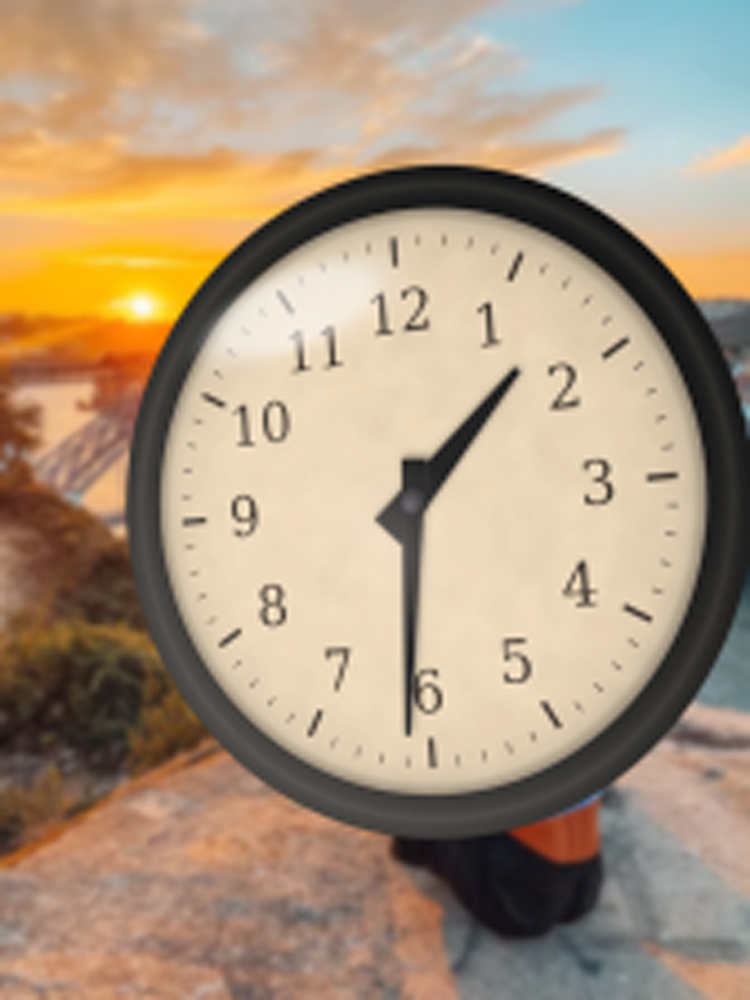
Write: 1 h 31 min
